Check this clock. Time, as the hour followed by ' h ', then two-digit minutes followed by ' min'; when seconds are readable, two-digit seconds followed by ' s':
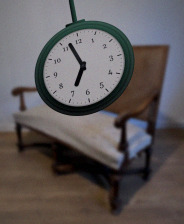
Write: 6 h 57 min
